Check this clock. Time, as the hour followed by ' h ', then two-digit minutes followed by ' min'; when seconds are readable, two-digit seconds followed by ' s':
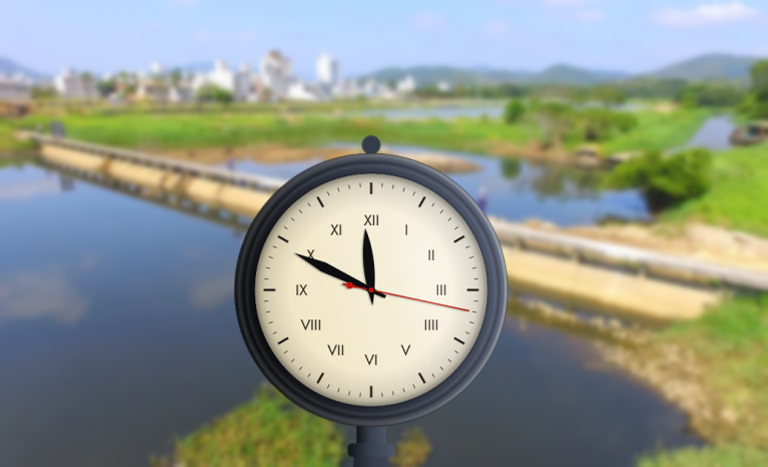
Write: 11 h 49 min 17 s
